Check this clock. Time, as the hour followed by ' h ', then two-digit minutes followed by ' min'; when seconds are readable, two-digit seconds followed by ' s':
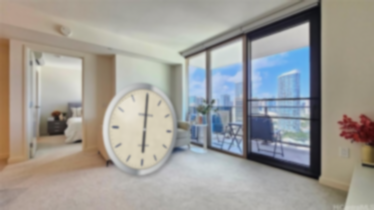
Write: 6 h 00 min
